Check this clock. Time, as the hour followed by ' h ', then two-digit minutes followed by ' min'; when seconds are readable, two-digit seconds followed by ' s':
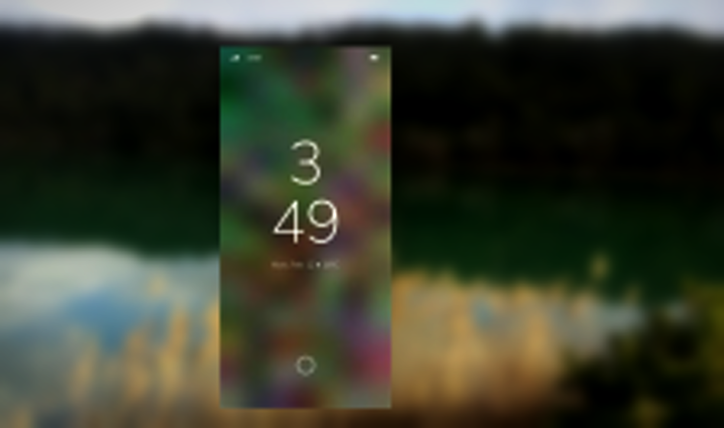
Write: 3 h 49 min
